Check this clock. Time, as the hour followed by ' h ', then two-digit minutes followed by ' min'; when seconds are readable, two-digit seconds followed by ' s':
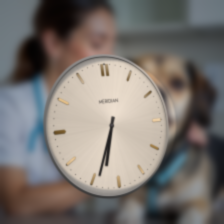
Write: 6 h 34 min
